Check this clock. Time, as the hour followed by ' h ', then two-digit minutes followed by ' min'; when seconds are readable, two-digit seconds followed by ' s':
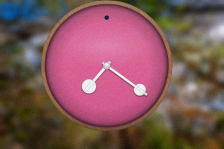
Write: 7 h 21 min
